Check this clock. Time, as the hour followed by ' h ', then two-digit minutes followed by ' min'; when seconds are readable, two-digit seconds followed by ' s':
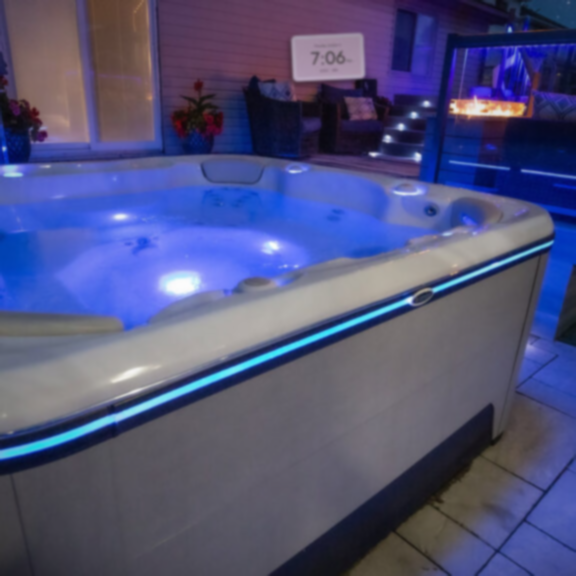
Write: 7 h 06 min
